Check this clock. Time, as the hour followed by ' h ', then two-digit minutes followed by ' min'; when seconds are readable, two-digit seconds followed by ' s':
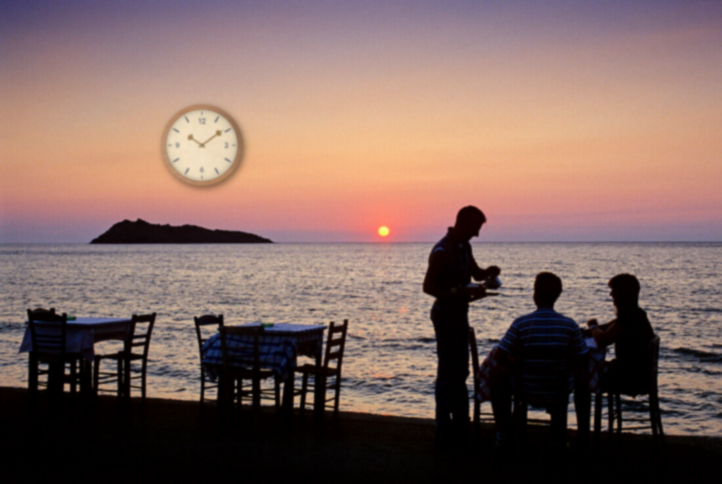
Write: 10 h 09 min
